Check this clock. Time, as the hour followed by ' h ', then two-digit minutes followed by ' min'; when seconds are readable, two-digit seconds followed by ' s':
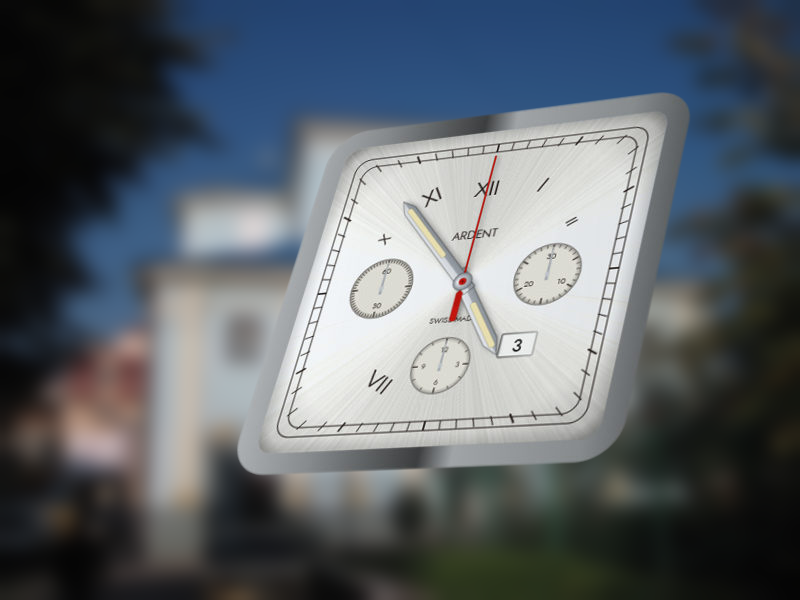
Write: 4 h 53 min
